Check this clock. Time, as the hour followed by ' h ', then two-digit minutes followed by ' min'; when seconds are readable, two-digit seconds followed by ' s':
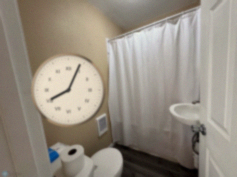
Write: 8 h 04 min
